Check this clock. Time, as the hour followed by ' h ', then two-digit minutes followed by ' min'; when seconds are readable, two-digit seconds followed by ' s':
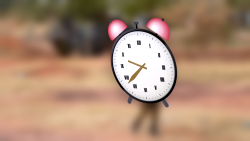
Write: 9 h 38 min
